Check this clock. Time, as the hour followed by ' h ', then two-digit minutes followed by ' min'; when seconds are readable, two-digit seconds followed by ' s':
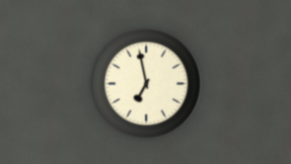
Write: 6 h 58 min
